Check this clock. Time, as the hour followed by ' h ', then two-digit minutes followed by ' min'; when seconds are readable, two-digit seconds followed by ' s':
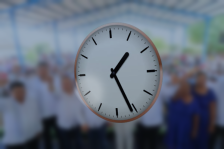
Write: 1 h 26 min
